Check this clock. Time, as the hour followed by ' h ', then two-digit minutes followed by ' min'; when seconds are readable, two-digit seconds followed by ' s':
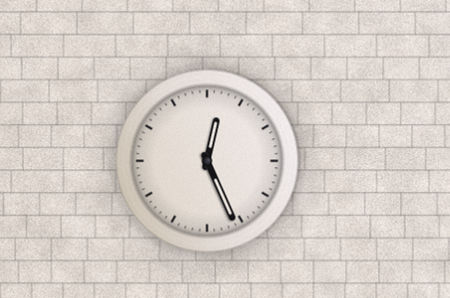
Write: 12 h 26 min
